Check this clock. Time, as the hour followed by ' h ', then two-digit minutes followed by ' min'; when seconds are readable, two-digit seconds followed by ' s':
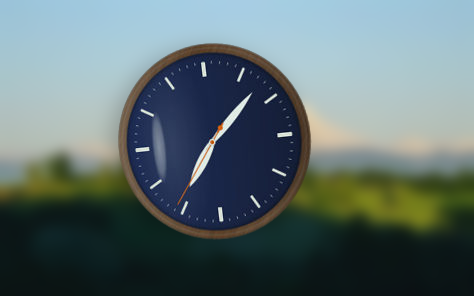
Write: 7 h 07 min 36 s
